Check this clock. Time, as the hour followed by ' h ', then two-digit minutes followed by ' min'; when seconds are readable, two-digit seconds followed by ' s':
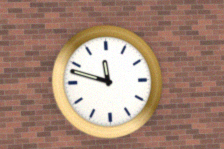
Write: 11 h 48 min
